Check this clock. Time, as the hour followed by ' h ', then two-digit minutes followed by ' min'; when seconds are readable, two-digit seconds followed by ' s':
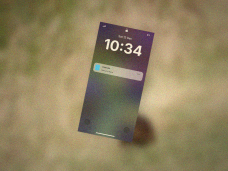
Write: 10 h 34 min
